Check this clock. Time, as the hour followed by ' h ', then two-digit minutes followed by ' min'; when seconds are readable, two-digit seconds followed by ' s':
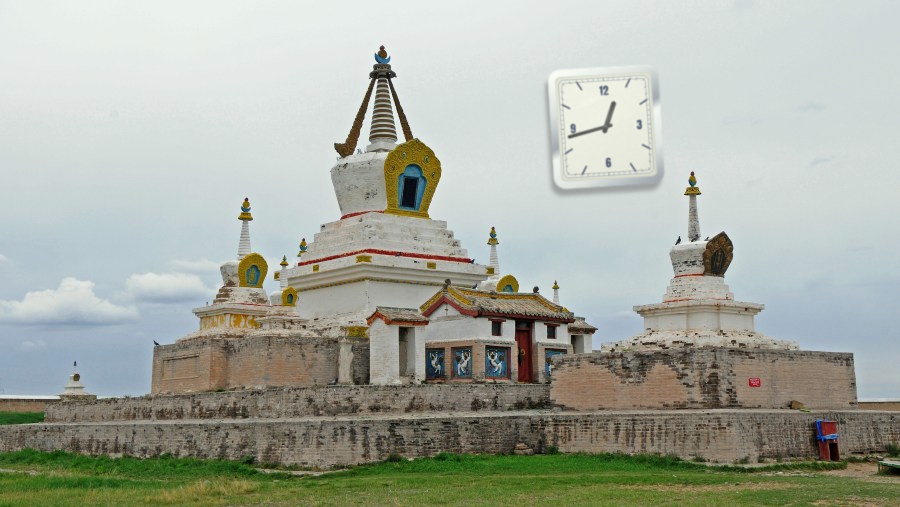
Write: 12 h 43 min
